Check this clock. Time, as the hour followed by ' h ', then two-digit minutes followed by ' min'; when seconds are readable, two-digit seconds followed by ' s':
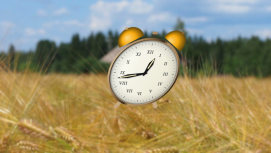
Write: 12 h 43 min
